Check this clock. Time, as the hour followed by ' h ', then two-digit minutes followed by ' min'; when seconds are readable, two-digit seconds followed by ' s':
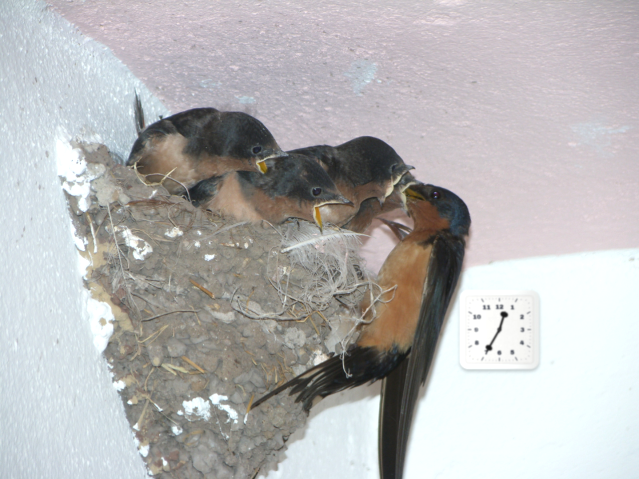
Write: 12 h 35 min
